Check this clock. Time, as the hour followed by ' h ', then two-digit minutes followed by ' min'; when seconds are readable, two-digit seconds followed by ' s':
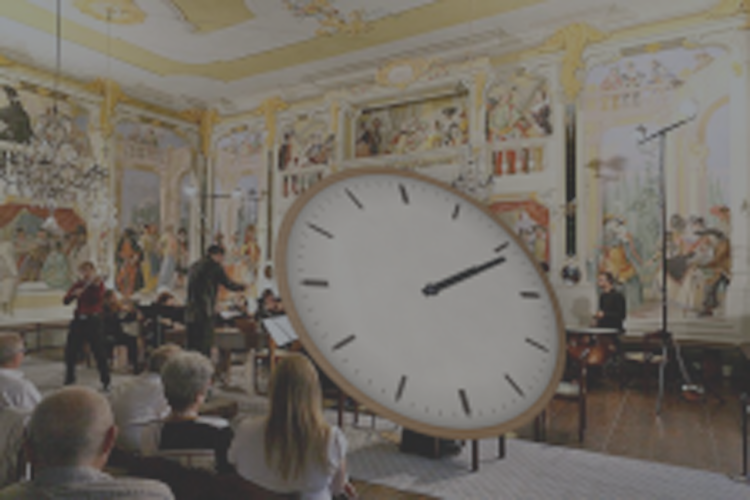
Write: 2 h 11 min
